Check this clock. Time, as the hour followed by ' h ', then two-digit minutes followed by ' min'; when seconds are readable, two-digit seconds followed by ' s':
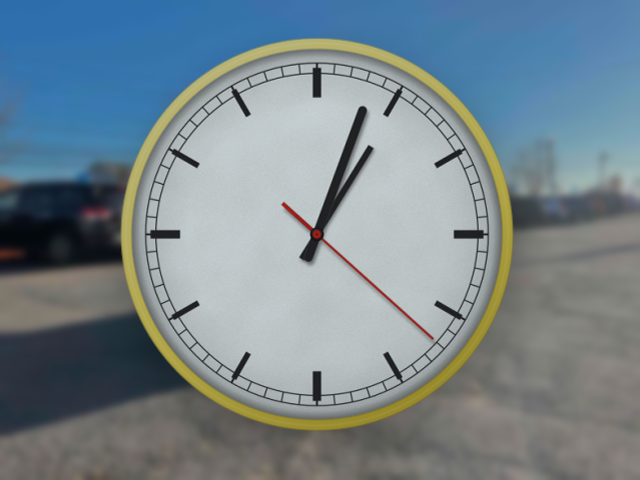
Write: 1 h 03 min 22 s
